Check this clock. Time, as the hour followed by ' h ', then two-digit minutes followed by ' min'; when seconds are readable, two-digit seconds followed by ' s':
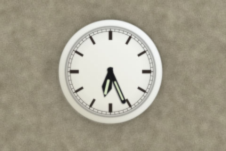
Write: 6 h 26 min
